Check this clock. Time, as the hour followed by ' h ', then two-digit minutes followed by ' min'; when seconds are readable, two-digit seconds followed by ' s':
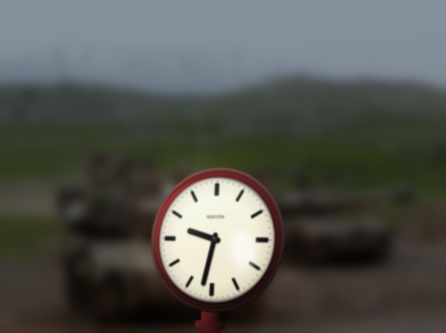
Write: 9 h 32 min
